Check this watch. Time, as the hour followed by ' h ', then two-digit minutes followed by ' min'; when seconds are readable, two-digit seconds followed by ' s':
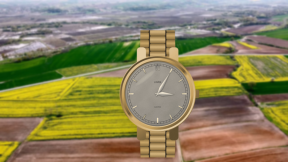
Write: 3 h 05 min
